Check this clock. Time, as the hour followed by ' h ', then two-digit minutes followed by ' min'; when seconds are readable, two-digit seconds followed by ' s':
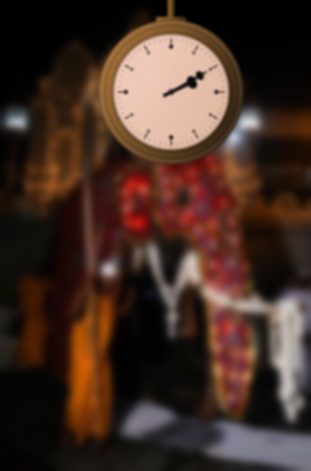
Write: 2 h 10 min
